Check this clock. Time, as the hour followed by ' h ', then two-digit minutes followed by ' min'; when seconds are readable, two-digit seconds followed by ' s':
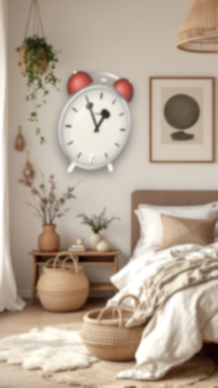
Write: 12 h 55 min
